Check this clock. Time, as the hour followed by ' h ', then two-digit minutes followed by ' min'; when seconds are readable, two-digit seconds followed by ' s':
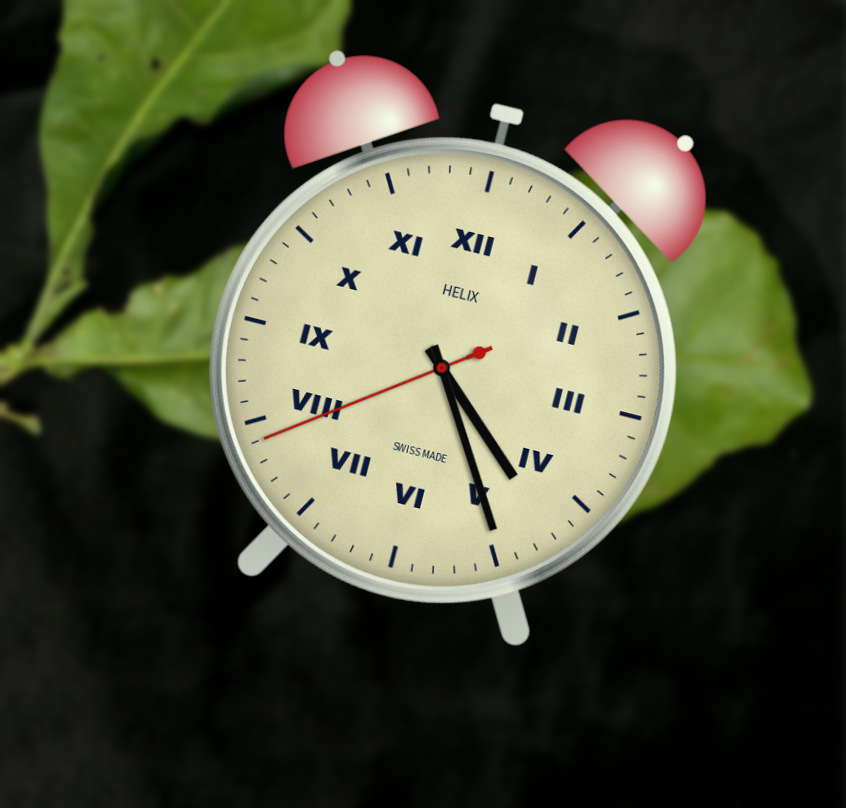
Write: 4 h 24 min 39 s
